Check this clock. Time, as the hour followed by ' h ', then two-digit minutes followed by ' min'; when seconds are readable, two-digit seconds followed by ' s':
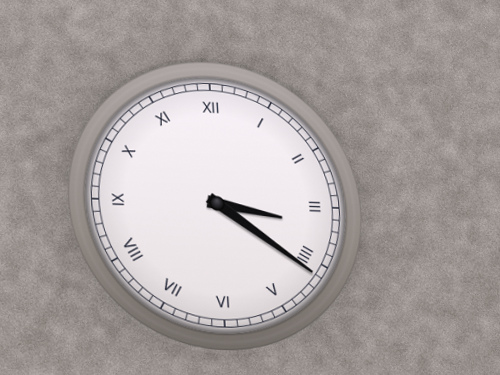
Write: 3 h 21 min
